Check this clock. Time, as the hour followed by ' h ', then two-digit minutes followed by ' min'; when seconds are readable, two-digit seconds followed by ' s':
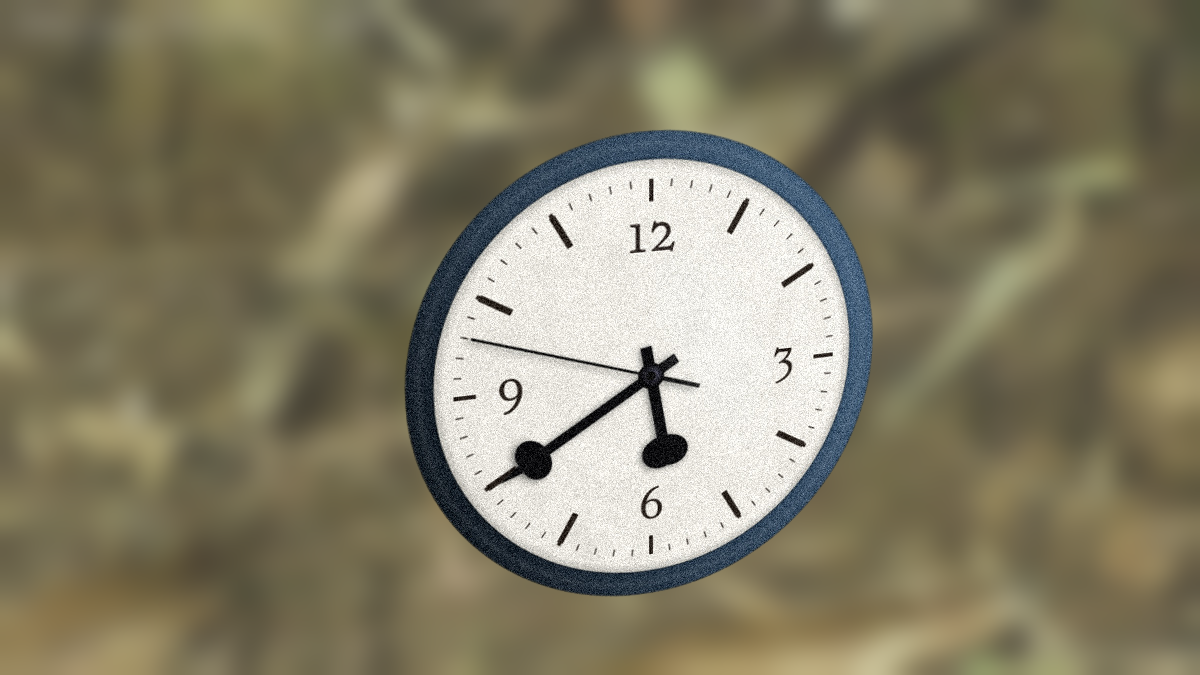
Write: 5 h 39 min 48 s
